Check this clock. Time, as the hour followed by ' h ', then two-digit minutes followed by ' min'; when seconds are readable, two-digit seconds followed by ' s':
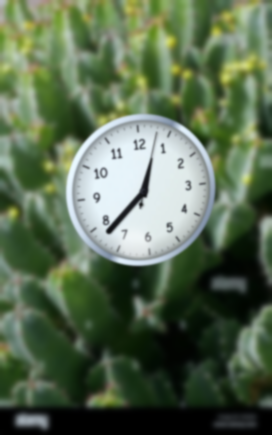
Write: 12 h 38 min 03 s
